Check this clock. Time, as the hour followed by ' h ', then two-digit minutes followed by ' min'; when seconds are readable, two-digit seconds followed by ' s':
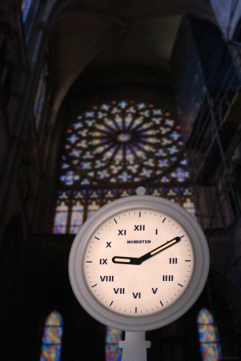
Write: 9 h 10 min
